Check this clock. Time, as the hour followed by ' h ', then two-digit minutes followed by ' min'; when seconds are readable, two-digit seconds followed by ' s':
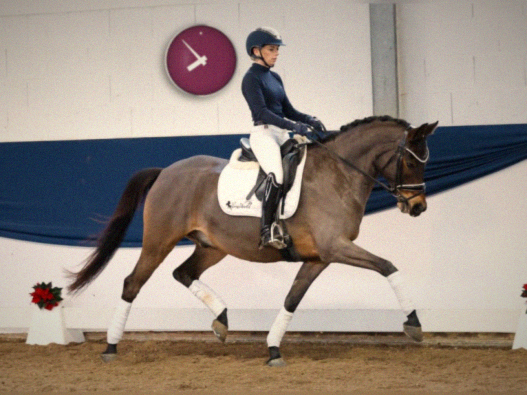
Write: 7 h 53 min
